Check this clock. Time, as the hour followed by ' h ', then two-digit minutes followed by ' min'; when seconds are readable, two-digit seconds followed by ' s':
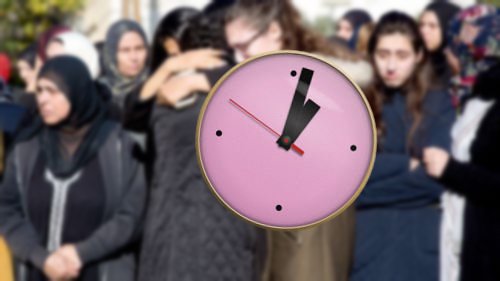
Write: 1 h 01 min 50 s
